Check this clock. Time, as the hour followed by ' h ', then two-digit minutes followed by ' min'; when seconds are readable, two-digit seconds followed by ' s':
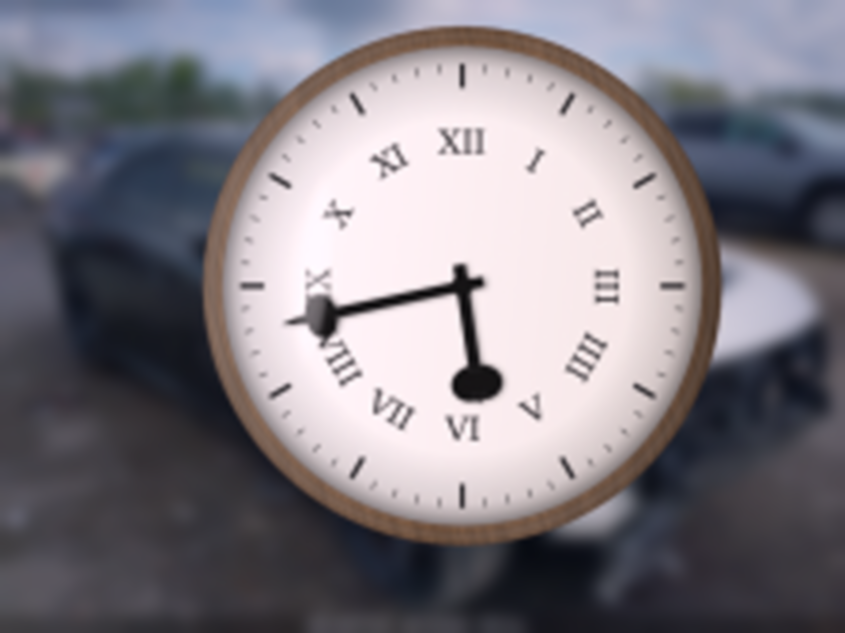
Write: 5 h 43 min
